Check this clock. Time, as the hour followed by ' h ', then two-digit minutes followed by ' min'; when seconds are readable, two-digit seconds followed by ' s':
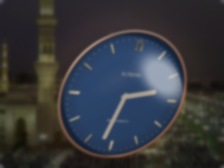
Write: 2 h 32 min
